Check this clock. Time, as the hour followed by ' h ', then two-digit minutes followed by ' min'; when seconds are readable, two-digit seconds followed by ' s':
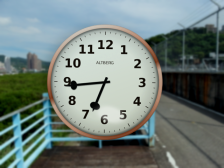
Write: 6 h 44 min
